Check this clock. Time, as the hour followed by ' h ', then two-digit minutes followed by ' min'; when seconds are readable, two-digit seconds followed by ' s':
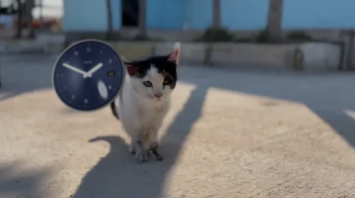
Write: 1 h 49 min
